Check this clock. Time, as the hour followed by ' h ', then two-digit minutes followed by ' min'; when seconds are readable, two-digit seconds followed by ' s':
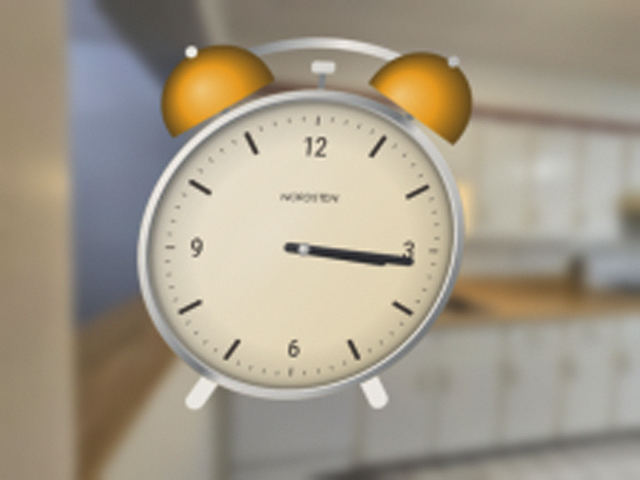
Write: 3 h 16 min
